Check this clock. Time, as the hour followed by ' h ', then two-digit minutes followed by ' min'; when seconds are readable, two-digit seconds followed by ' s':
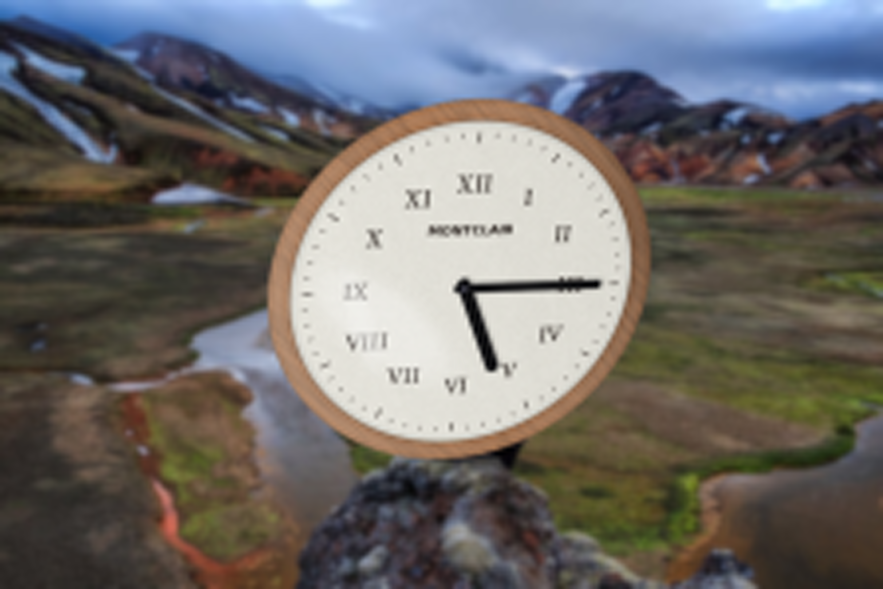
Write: 5 h 15 min
